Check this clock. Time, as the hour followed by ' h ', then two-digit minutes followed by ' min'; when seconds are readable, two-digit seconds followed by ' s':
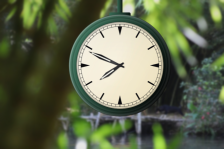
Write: 7 h 49 min
